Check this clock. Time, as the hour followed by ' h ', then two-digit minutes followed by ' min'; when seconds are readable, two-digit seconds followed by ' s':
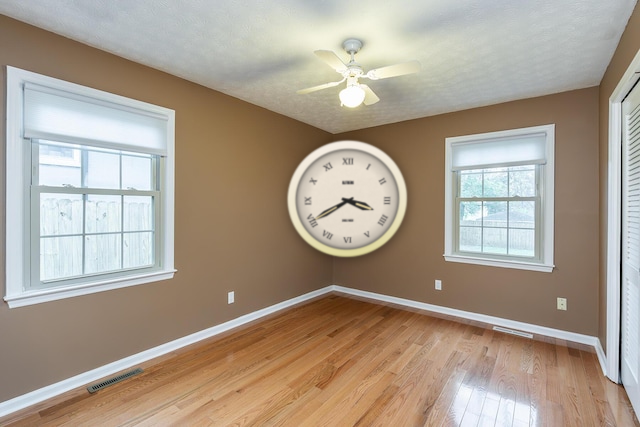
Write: 3 h 40 min
